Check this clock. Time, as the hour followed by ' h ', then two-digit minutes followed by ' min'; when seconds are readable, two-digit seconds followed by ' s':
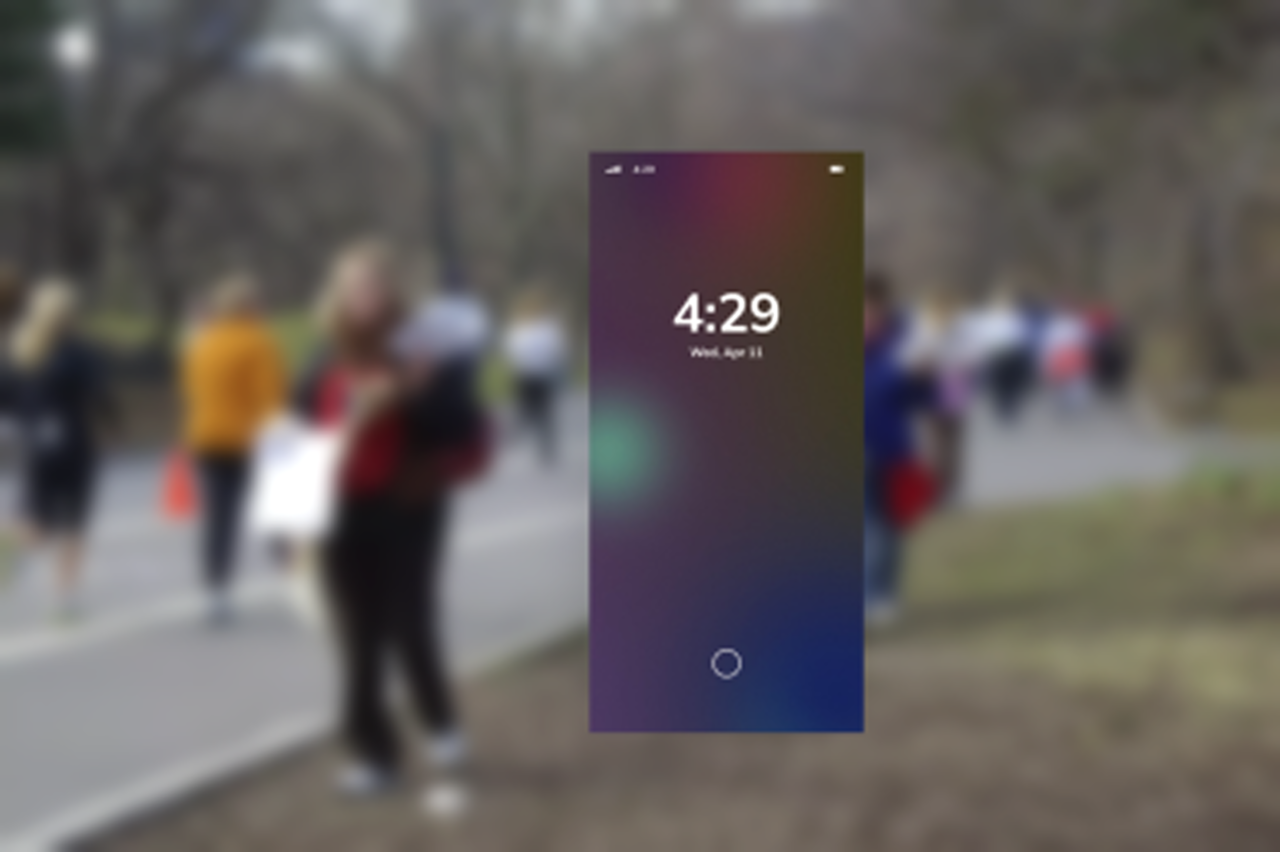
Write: 4 h 29 min
